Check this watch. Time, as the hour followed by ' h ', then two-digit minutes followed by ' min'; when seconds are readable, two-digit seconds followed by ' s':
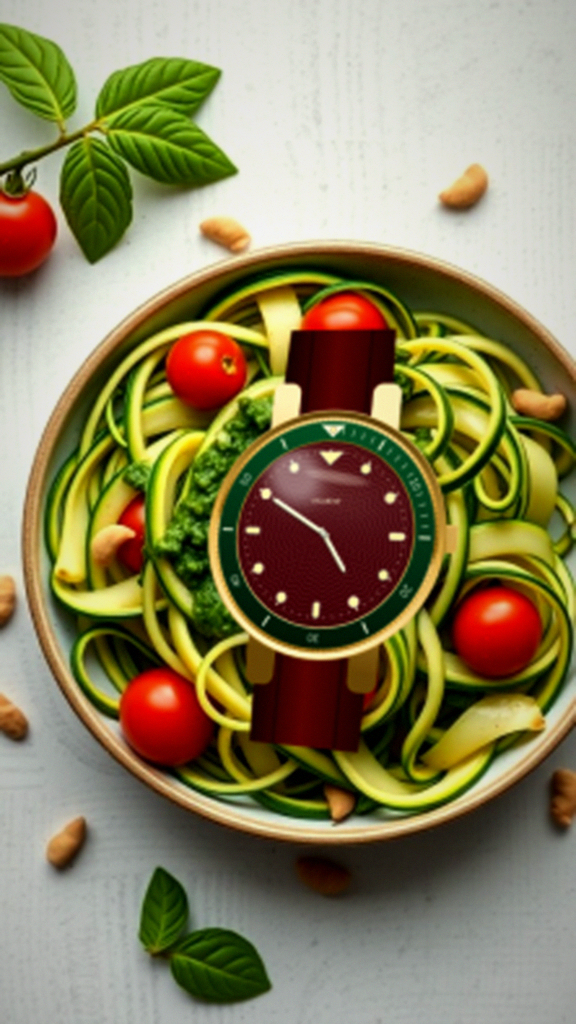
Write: 4 h 50 min
